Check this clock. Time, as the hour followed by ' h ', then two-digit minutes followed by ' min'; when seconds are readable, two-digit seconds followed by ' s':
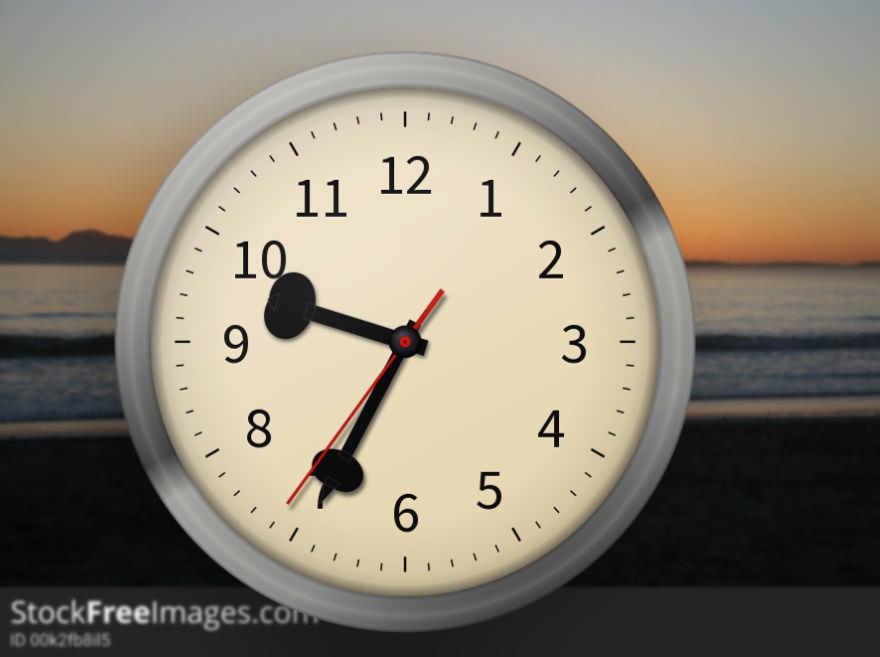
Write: 9 h 34 min 36 s
